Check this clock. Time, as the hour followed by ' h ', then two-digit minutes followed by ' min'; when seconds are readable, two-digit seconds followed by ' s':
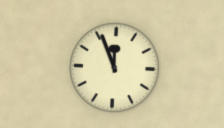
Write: 11 h 56 min
